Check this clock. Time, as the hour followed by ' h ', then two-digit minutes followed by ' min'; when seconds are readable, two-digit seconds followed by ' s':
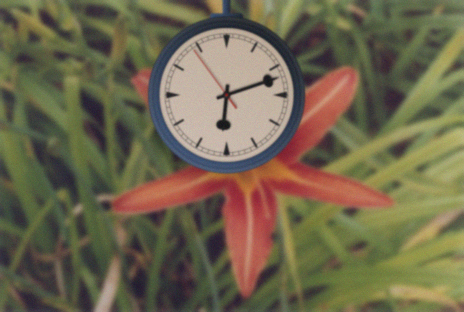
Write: 6 h 11 min 54 s
